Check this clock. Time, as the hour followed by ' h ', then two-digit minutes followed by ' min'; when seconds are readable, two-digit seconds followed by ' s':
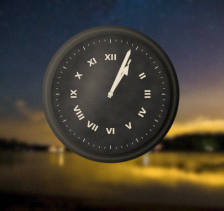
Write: 1 h 04 min
